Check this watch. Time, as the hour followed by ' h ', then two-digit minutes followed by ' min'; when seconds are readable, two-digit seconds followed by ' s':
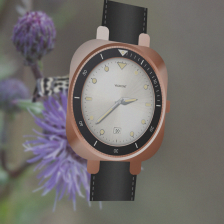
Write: 2 h 38 min
